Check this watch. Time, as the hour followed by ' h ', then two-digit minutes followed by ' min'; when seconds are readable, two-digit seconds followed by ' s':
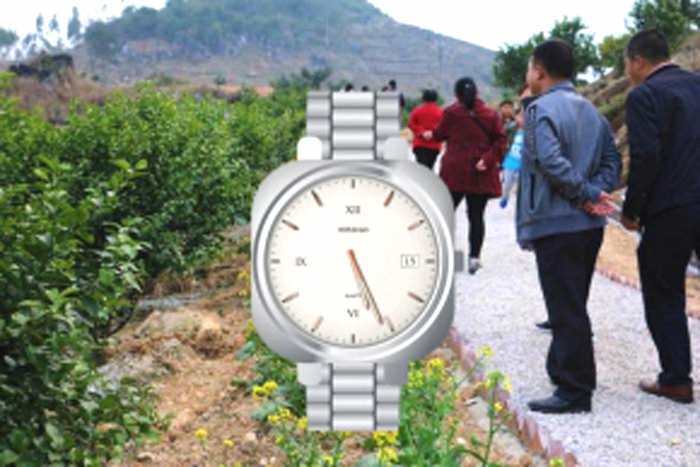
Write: 5 h 26 min
